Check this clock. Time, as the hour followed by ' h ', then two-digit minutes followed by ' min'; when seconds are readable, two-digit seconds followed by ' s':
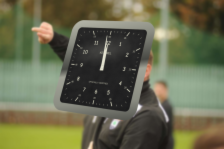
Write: 11 h 59 min
